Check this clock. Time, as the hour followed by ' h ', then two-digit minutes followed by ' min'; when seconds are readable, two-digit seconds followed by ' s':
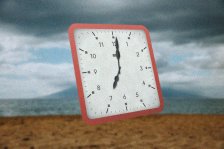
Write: 7 h 01 min
